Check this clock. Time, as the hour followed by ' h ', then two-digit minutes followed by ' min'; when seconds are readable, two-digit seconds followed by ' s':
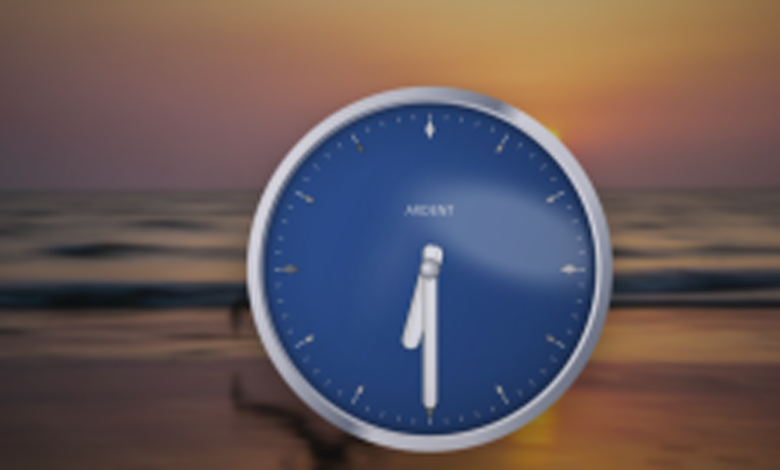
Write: 6 h 30 min
